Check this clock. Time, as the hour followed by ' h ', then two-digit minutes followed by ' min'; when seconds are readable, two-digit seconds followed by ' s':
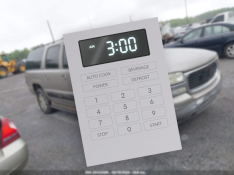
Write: 3 h 00 min
